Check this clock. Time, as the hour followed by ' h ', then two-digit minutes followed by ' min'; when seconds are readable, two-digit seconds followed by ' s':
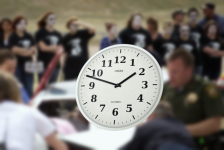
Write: 1 h 48 min
